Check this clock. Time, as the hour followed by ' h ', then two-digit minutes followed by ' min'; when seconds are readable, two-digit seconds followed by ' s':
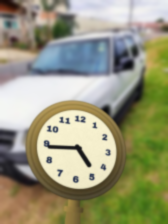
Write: 4 h 44 min
